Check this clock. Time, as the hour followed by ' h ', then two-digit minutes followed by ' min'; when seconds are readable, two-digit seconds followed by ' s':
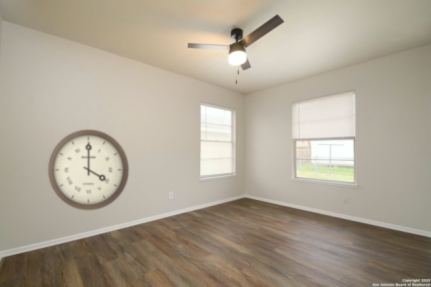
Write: 4 h 00 min
